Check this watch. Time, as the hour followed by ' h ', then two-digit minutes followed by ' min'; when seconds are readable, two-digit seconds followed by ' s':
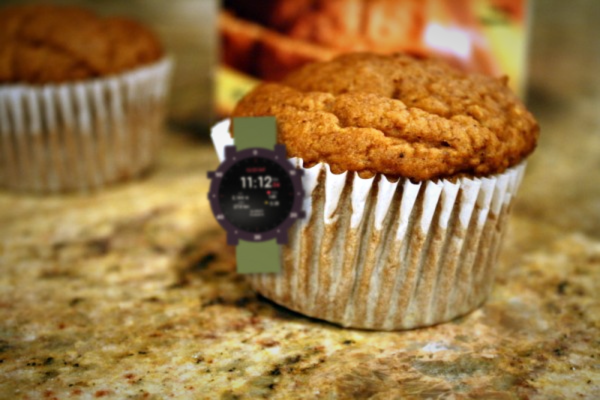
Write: 11 h 12 min
